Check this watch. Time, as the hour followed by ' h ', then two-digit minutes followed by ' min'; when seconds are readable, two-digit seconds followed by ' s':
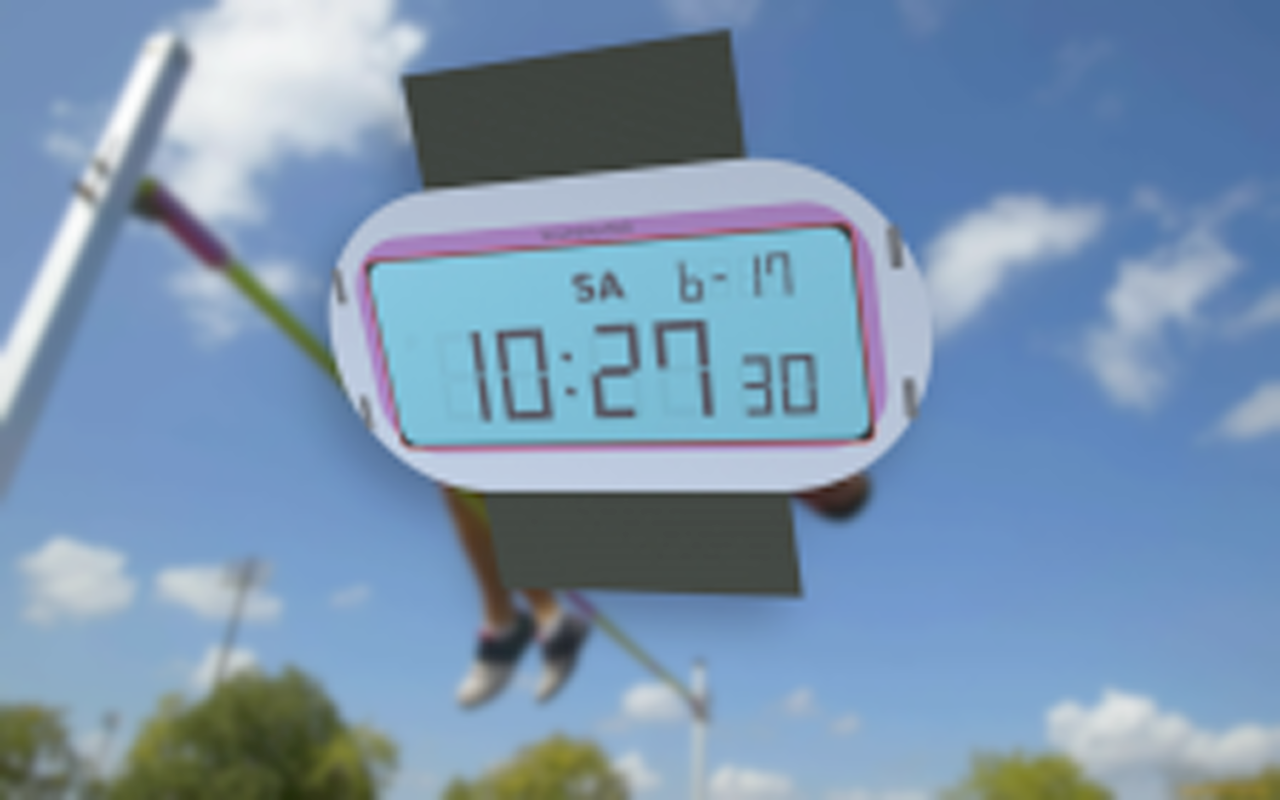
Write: 10 h 27 min 30 s
